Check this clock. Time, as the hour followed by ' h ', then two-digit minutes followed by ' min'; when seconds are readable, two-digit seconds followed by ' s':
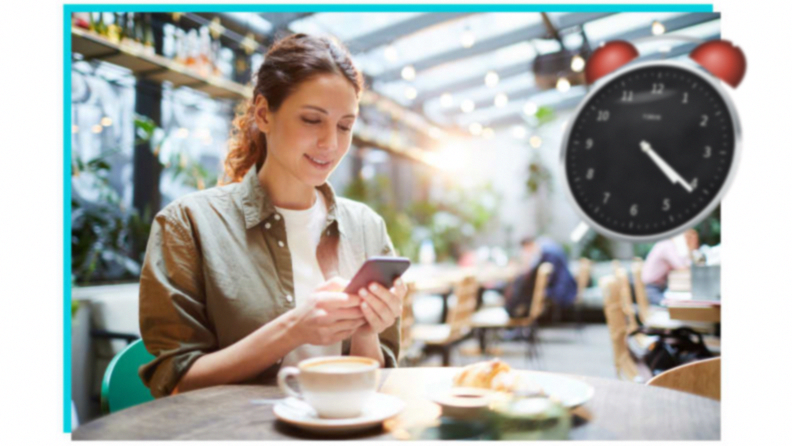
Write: 4 h 21 min
